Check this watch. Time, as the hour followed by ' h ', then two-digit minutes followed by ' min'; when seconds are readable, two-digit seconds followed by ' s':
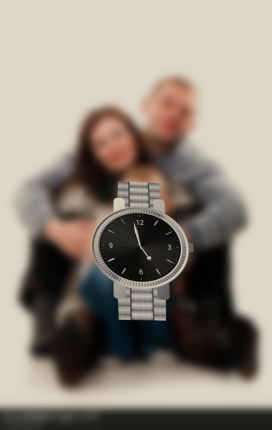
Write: 4 h 58 min
